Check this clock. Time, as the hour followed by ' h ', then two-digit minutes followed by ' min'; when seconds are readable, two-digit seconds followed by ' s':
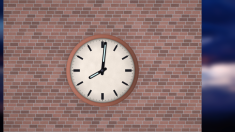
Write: 8 h 01 min
